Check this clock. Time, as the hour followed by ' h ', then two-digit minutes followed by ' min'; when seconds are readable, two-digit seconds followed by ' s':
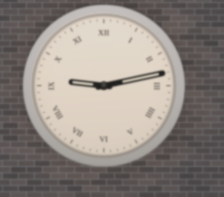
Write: 9 h 13 min
